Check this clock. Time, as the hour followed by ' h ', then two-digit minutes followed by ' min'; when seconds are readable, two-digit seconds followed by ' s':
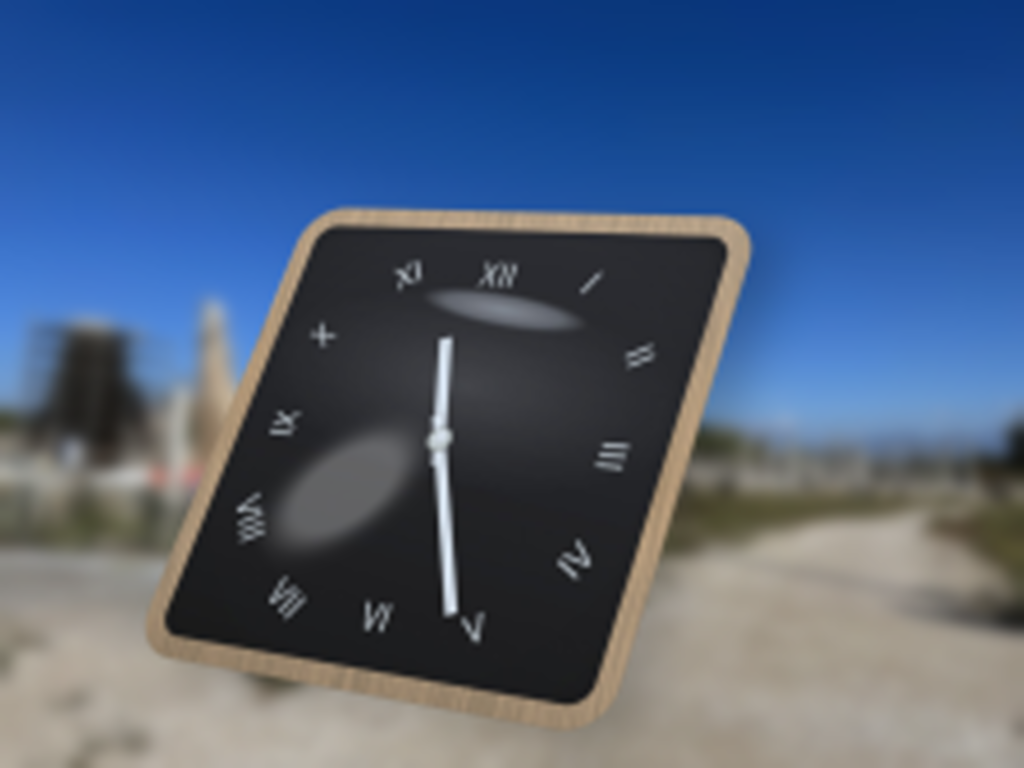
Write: 11 h 26 min
